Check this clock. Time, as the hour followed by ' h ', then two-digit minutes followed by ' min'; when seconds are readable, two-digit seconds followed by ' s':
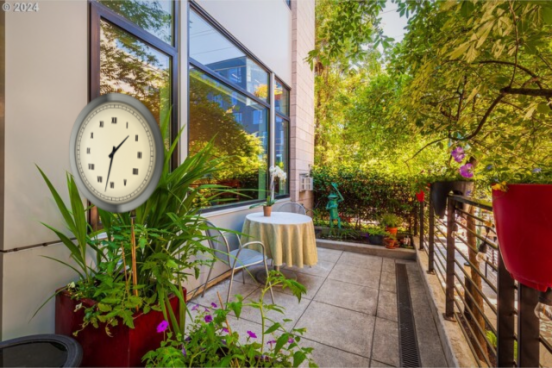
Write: 1 h 32 min
